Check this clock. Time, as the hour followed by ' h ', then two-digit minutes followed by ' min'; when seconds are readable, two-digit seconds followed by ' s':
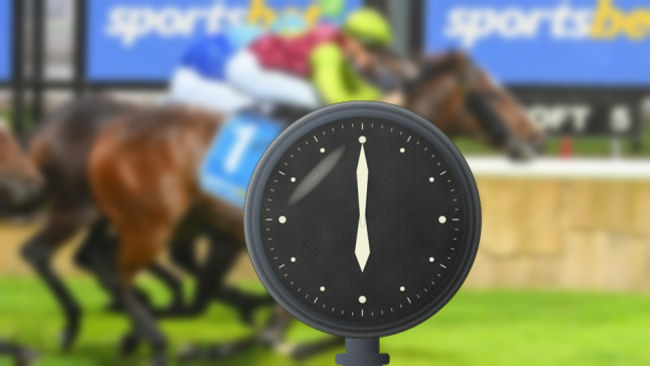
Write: 6 h 00 min
